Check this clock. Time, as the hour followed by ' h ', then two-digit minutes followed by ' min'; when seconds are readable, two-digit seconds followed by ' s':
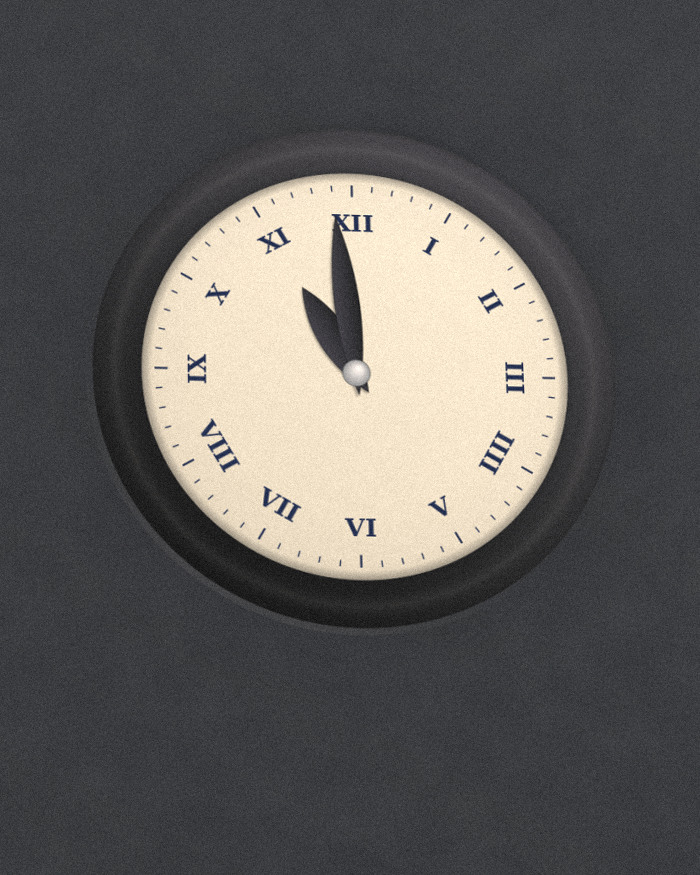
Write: 10 h 59 min
